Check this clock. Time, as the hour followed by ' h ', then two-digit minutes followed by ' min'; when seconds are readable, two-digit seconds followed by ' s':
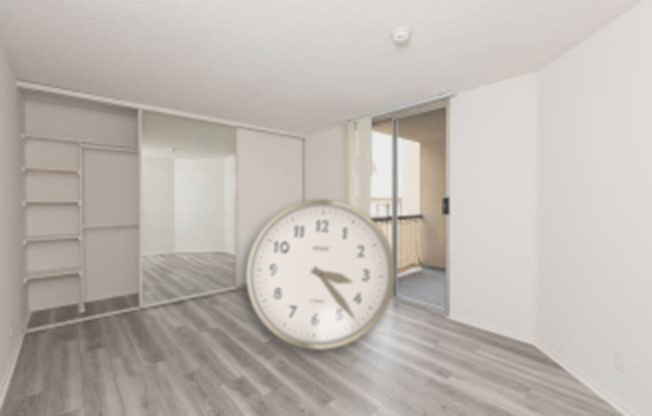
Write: 3 h 23 min
